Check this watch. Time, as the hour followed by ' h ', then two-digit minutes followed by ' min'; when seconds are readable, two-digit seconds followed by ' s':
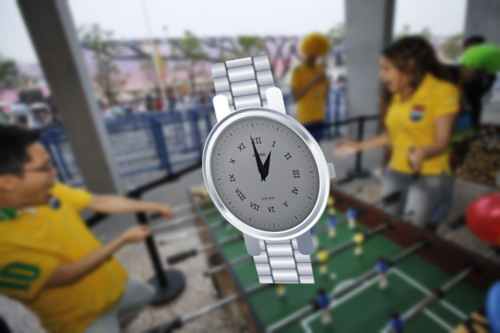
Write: 12 h 59 min
